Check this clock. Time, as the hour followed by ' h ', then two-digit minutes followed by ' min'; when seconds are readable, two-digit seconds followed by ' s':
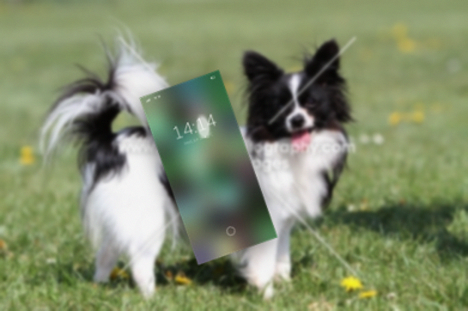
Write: 14 h 14 min
